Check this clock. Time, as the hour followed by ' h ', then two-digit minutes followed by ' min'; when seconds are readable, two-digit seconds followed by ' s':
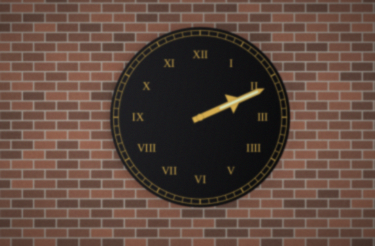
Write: 2 h 11 min
